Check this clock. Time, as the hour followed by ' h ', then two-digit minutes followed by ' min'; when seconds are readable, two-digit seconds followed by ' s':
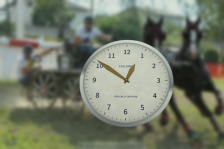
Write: 12 h 51 min
